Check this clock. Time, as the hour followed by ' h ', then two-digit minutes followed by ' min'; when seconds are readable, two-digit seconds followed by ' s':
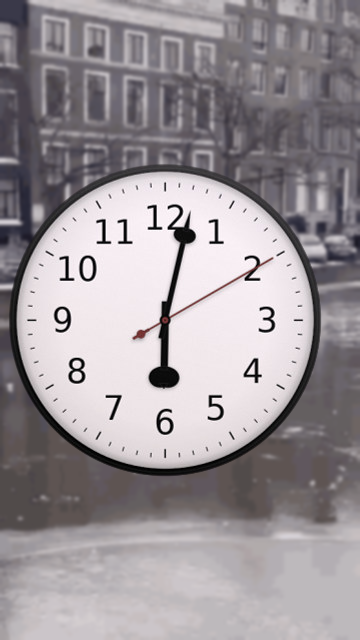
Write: 6 h 02 min 10 s
